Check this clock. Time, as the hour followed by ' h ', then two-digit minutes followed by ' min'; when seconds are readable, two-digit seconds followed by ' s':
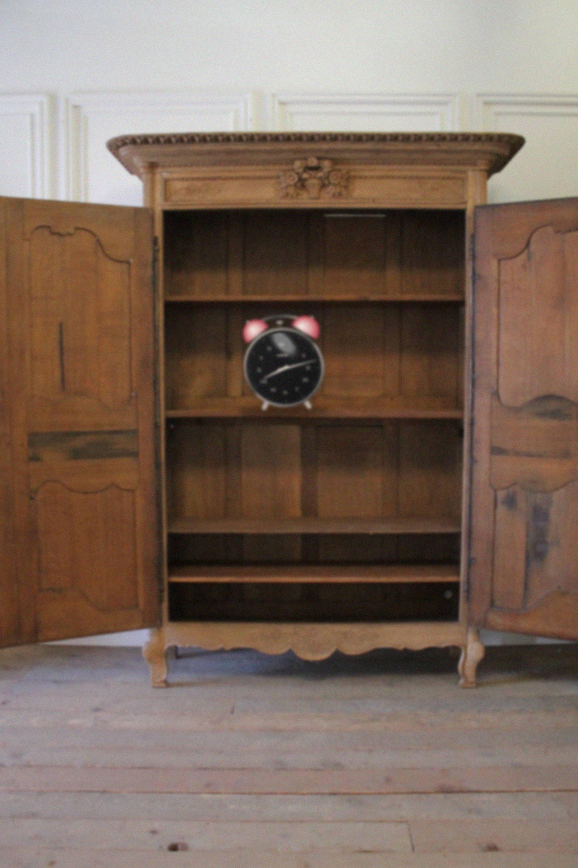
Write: 8 h 13 min
